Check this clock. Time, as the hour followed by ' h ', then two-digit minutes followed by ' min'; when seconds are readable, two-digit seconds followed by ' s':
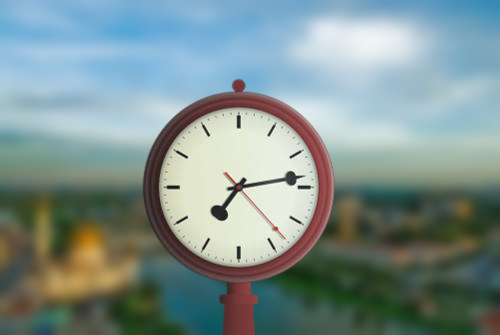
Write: 7 h 13 min 23 s
